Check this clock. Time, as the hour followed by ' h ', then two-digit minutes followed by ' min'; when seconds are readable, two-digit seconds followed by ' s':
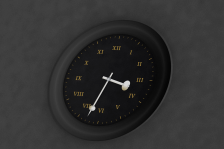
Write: 3 h 33 min
